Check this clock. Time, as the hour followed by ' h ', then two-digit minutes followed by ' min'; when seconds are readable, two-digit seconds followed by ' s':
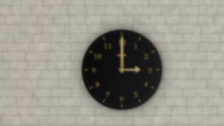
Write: 3 h 00 min
